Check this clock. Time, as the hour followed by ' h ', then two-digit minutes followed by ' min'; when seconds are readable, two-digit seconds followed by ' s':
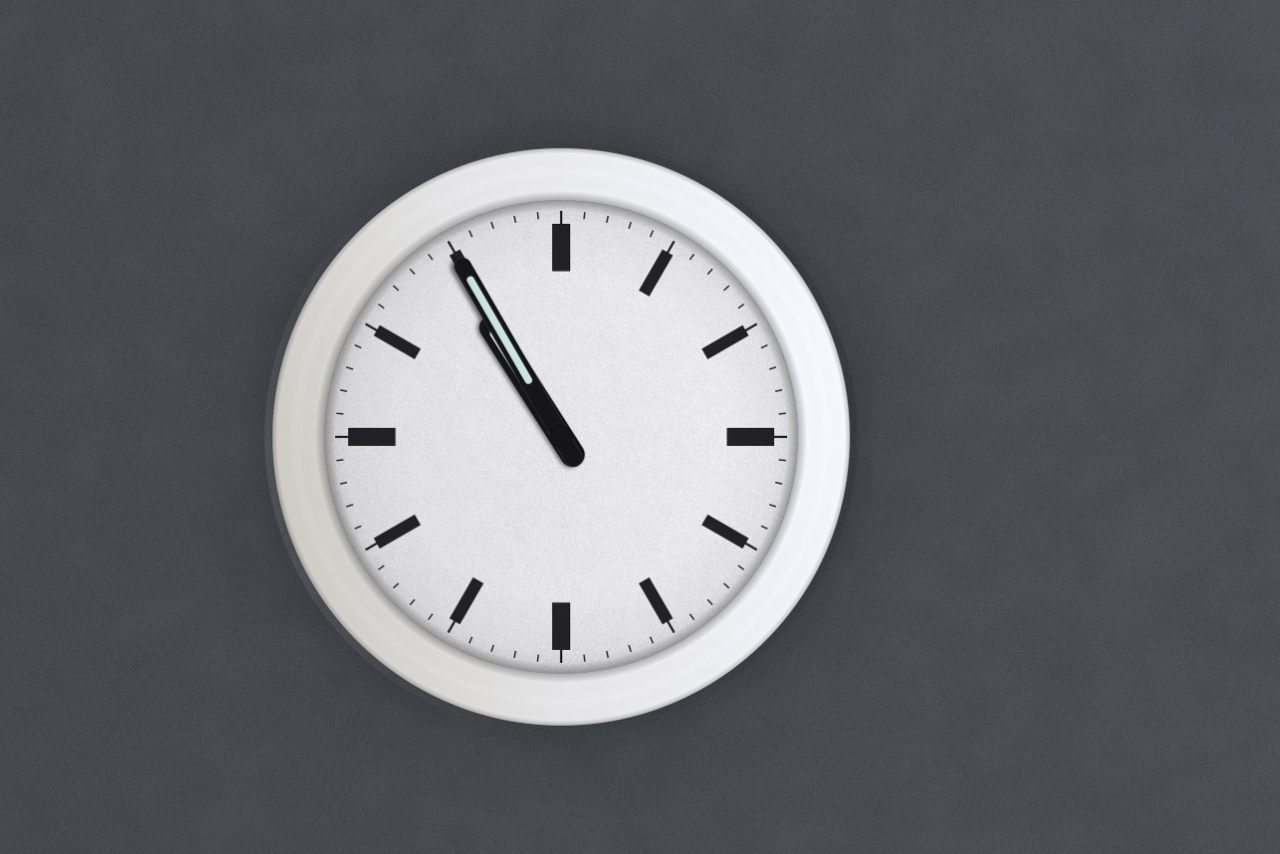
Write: 10 h 55 min
